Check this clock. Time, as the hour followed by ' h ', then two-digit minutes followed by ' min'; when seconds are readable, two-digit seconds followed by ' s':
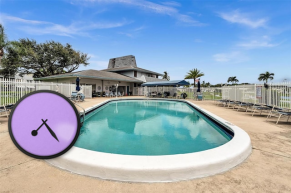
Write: 7 h 24 min
